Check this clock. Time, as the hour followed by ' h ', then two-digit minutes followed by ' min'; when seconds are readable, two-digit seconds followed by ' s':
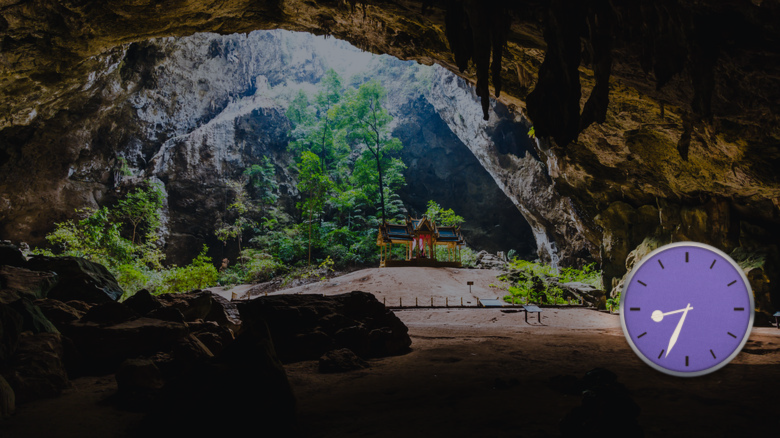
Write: 8 h 34 min
